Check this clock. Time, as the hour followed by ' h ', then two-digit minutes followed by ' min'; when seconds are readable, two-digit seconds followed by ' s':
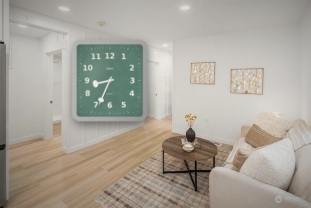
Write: 8 h 34 min
